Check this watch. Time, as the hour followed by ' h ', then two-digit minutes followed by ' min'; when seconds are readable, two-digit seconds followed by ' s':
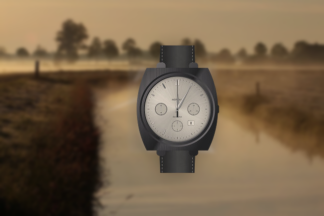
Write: 12 h 05 min
